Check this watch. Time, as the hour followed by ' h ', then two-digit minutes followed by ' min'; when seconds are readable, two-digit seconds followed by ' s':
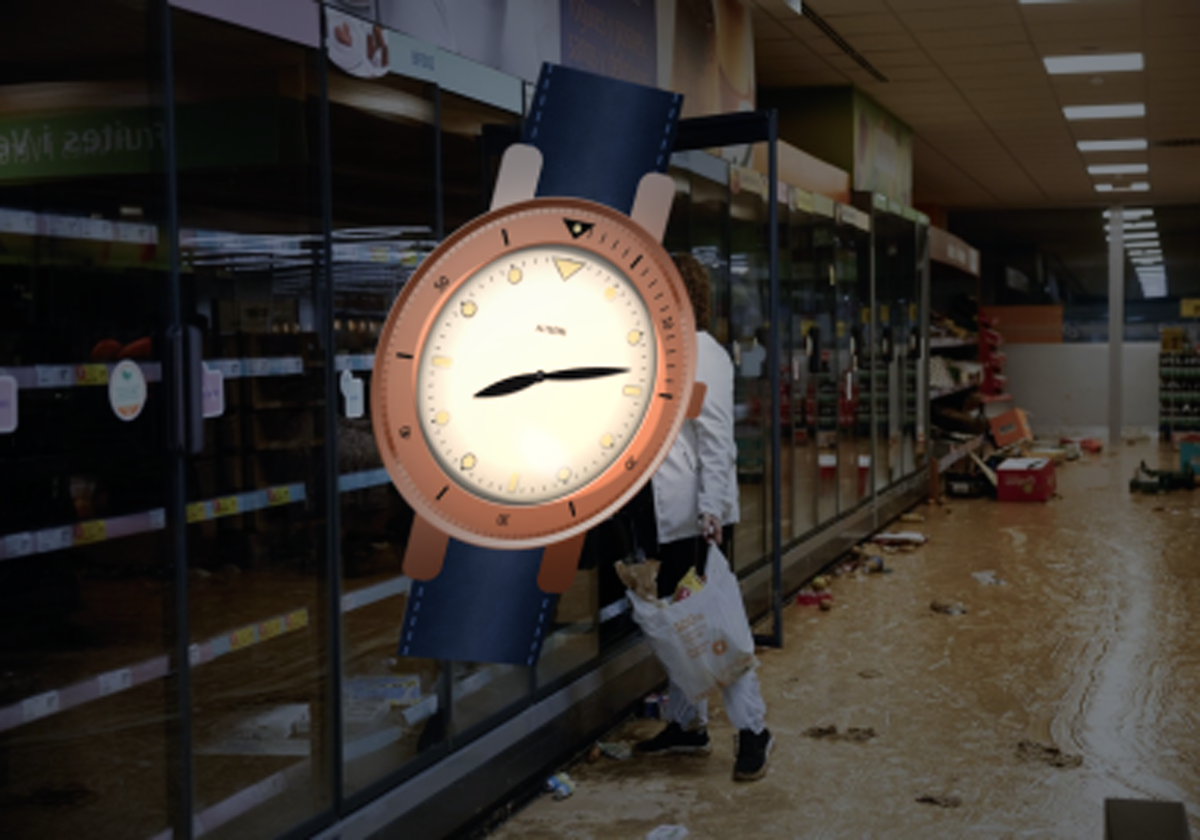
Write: 8 h 13 min
